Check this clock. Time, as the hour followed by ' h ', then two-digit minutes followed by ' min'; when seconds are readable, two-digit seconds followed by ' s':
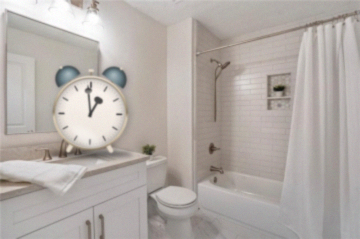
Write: 12 h 59 min
